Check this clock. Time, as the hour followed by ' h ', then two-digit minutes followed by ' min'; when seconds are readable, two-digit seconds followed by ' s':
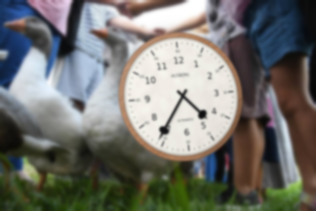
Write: 4 h 36 min
